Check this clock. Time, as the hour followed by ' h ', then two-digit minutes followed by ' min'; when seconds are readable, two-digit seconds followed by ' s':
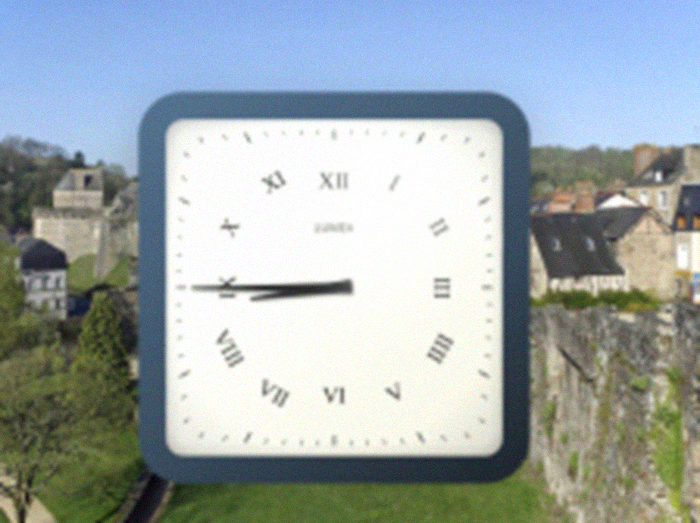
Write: 8 h 45 min
